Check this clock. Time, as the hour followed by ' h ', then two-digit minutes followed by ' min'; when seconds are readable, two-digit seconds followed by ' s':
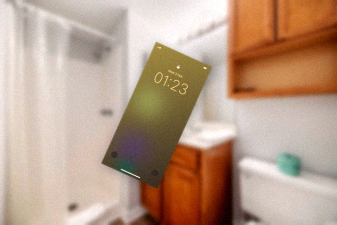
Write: 1 h 23 min
